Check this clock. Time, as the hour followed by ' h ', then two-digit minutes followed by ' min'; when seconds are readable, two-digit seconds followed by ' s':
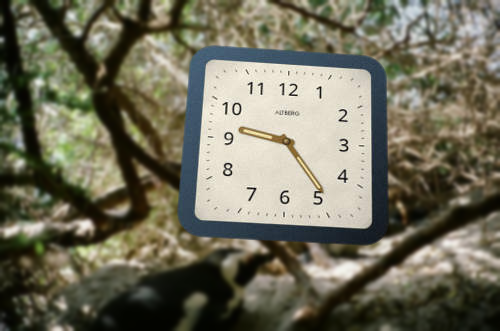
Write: 9 h 24 min
